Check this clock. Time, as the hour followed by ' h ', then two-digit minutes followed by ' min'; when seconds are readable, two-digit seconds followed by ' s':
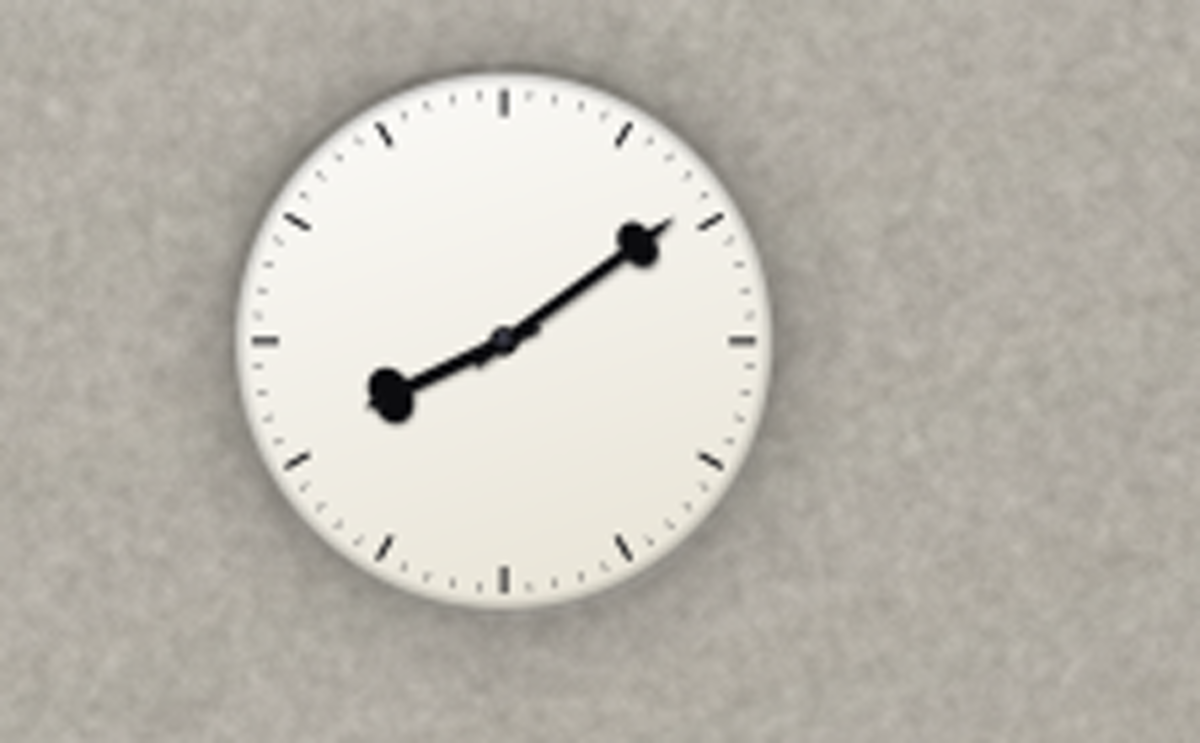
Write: 8 h 09 min
